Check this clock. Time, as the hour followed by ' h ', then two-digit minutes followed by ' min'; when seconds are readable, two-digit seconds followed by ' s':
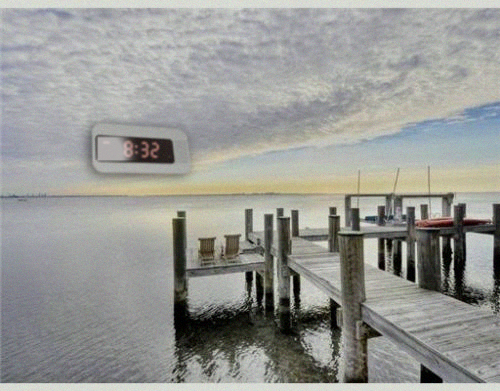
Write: 8 h 32 min
